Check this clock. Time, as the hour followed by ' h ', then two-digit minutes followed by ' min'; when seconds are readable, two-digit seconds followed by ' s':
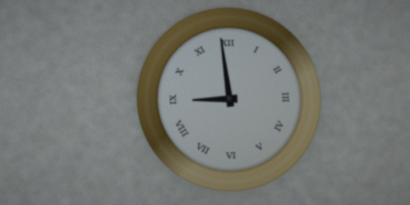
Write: 8 h 59 min
